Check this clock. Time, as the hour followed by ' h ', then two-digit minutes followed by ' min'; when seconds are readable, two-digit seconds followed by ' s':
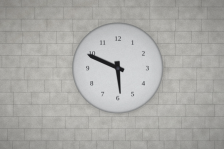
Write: 5 h 49 min
